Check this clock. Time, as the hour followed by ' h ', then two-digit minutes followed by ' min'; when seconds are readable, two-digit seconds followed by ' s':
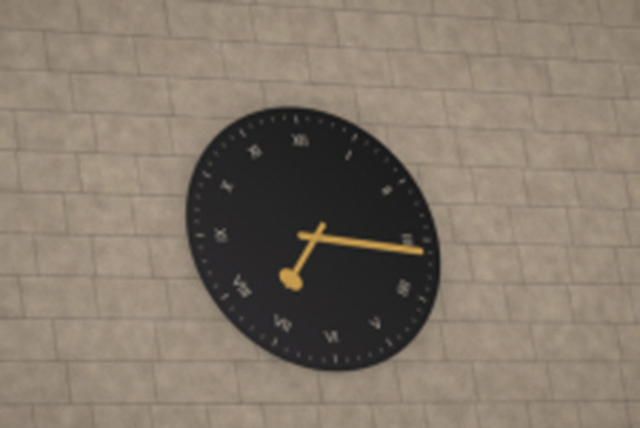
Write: 7 h 16 min
